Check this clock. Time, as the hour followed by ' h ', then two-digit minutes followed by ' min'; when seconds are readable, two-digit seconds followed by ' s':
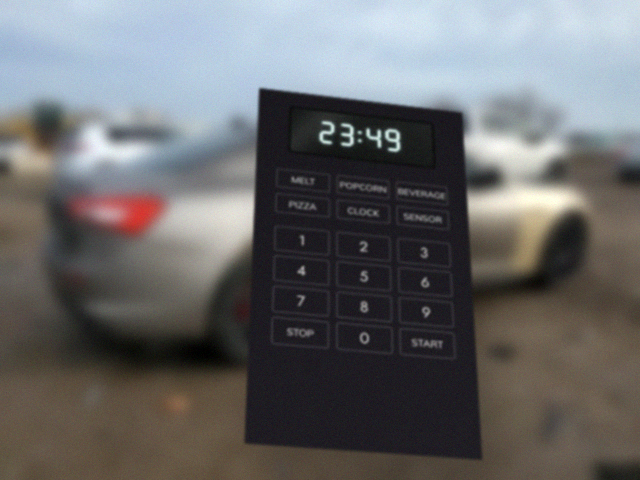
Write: 23 h 49 min
